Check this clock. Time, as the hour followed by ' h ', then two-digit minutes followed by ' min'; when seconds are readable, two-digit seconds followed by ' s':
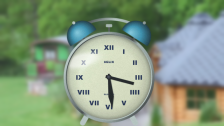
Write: 3 h 29 min
